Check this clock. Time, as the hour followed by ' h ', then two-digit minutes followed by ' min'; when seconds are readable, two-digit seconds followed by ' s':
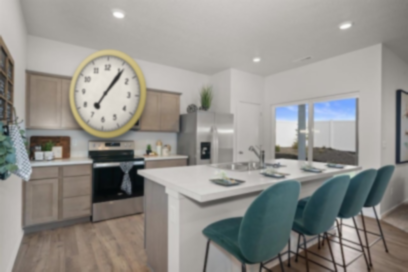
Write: 7 h 06 min
